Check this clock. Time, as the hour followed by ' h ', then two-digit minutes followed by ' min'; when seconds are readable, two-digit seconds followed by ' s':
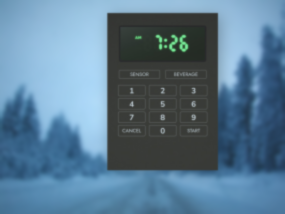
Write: 7 h 26 min
